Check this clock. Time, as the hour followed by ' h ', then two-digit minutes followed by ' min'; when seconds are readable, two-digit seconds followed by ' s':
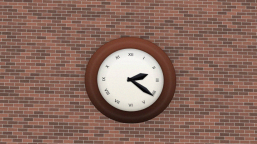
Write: 2 h 21 min
